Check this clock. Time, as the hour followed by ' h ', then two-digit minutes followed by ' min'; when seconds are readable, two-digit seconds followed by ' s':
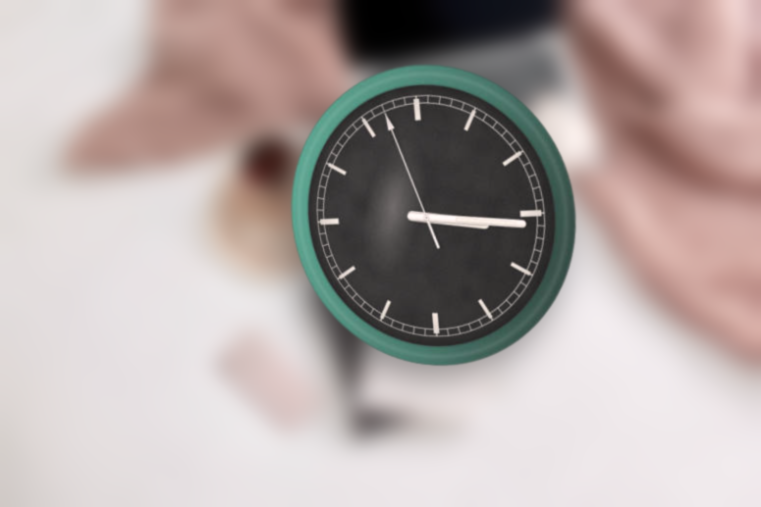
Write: 3 h 15 min 57 s
